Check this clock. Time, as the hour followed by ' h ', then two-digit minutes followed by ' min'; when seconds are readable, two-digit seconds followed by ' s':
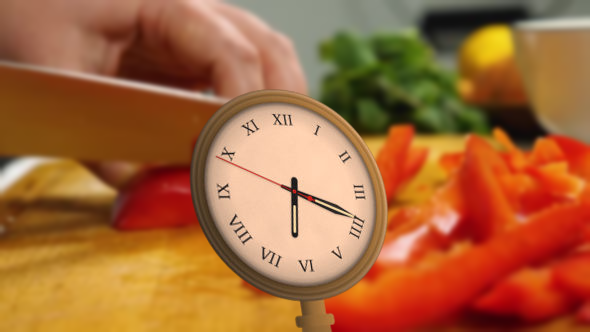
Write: 6 h 18 min 49 s
